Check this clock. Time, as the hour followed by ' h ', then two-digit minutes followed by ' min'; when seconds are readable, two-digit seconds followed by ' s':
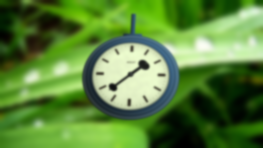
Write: 1 h 38 min
